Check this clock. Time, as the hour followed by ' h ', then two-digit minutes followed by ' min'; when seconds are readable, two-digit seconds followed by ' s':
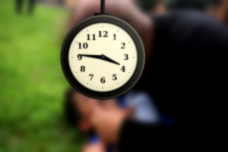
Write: 3 h 46 min
